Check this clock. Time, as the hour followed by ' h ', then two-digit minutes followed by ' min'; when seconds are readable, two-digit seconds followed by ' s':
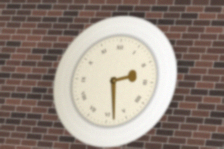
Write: 2 h 28 min
